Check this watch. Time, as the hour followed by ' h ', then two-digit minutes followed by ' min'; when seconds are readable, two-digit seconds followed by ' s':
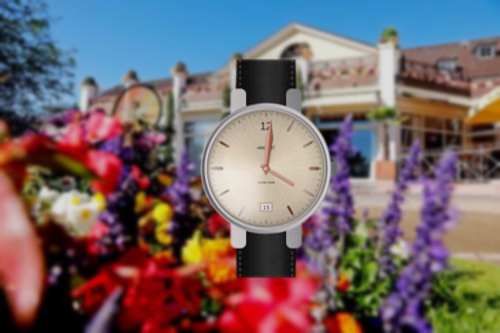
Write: 4 h 01 min
